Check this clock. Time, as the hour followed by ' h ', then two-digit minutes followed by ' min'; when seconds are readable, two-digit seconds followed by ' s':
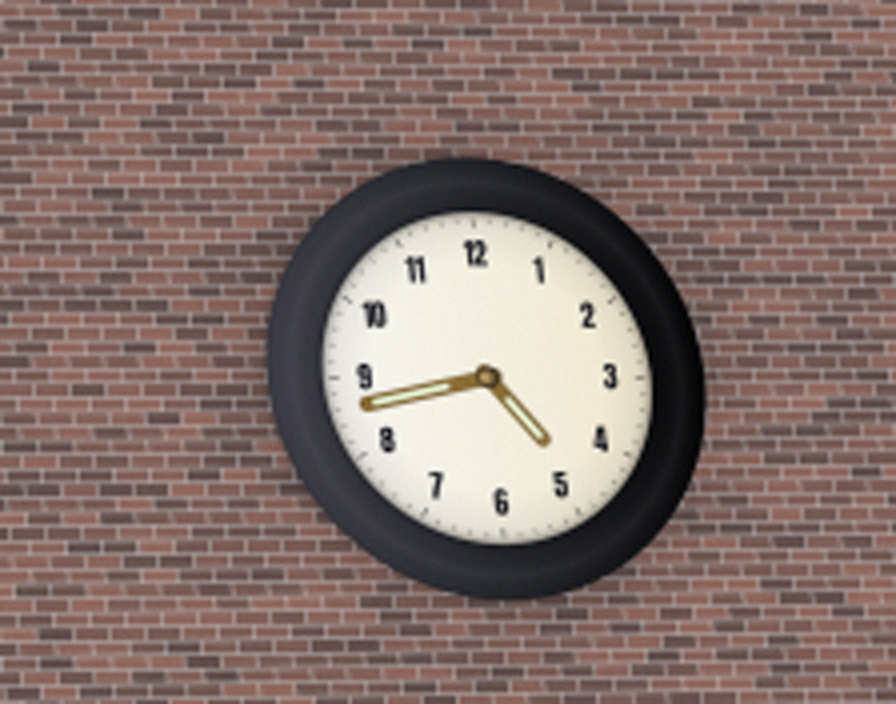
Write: 4 h 43 min
